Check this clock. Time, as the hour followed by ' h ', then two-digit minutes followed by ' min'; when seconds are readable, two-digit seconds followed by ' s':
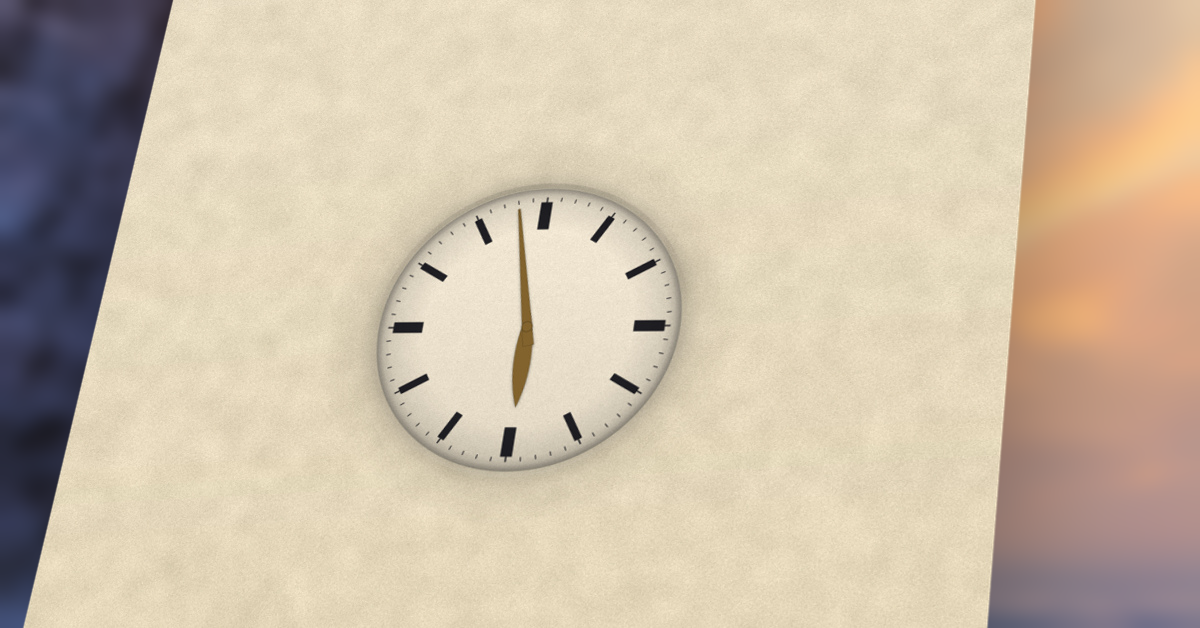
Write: 5 h 58 min
